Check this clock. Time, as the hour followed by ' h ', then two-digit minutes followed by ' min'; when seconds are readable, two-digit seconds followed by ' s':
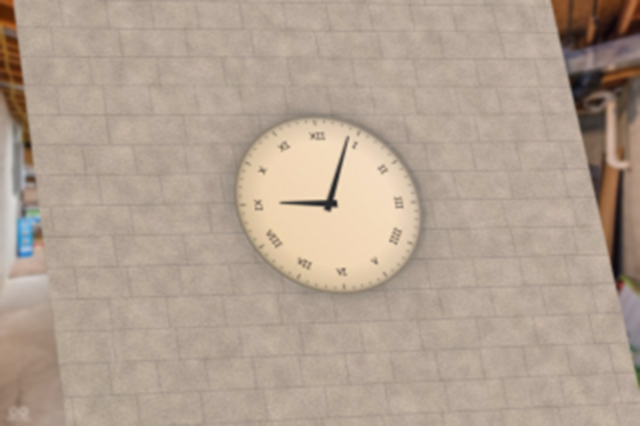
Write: 9 h 04 min
